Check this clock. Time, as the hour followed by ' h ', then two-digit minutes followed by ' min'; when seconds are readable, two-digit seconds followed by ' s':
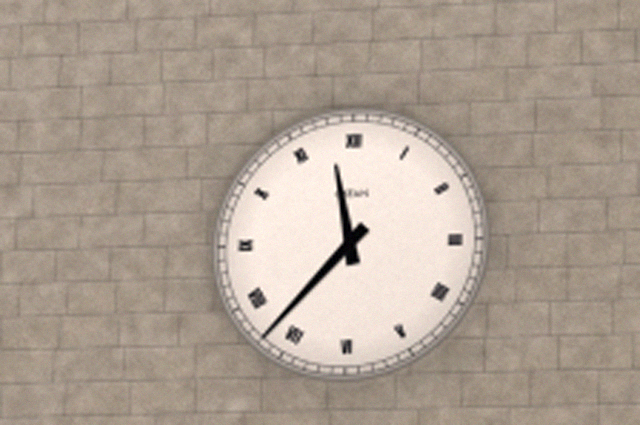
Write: 11 h 37 min
